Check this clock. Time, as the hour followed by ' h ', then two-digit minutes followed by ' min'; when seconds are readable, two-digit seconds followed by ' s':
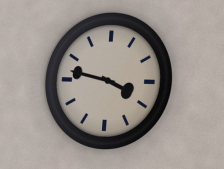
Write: 3 h 47 min
